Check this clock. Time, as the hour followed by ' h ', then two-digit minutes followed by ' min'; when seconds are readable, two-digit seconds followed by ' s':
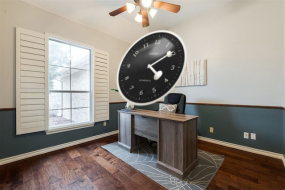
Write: 4 h 09 min
